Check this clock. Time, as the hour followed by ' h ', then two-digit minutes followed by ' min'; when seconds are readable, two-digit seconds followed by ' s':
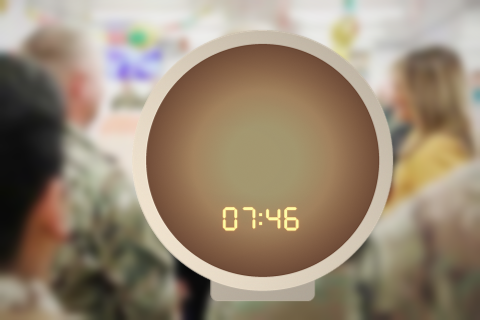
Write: 7 h 46 min
